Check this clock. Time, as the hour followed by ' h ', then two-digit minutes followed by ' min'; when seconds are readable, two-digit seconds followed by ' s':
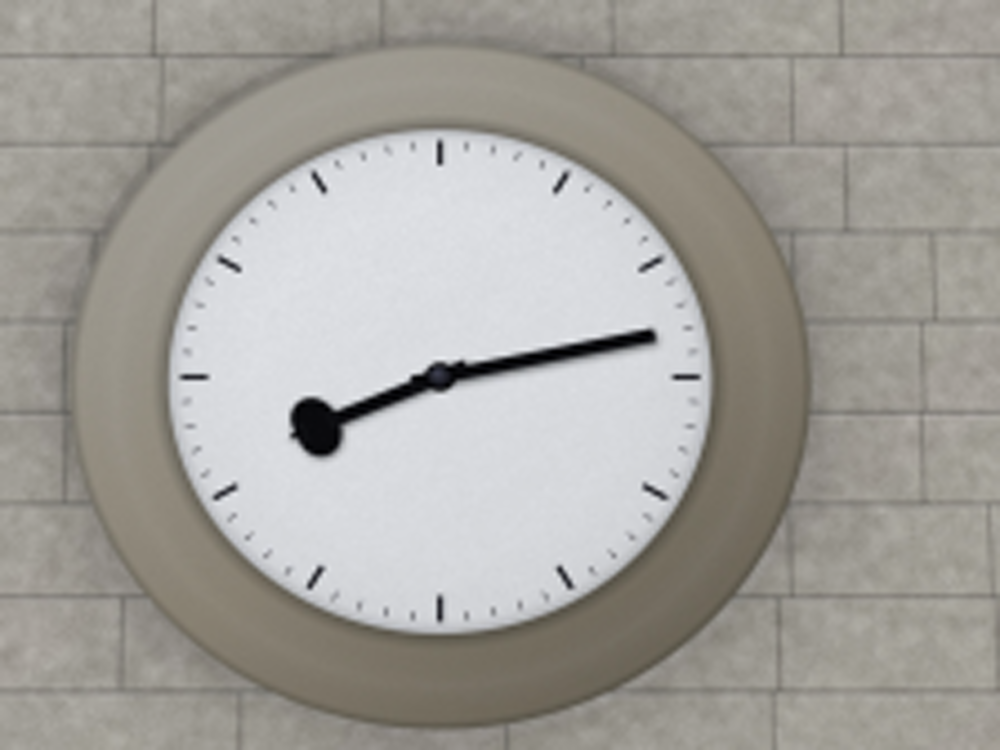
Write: 8 h 13 min
